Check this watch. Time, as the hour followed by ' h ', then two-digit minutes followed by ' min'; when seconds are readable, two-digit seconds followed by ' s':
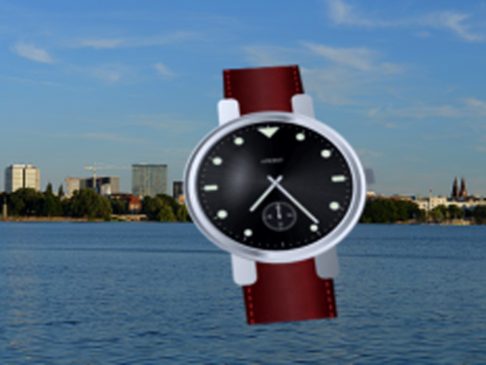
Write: 7 h 24 min
